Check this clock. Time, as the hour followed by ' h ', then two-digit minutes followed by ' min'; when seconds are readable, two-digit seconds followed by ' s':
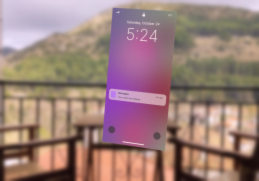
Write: 5 h 24 min
